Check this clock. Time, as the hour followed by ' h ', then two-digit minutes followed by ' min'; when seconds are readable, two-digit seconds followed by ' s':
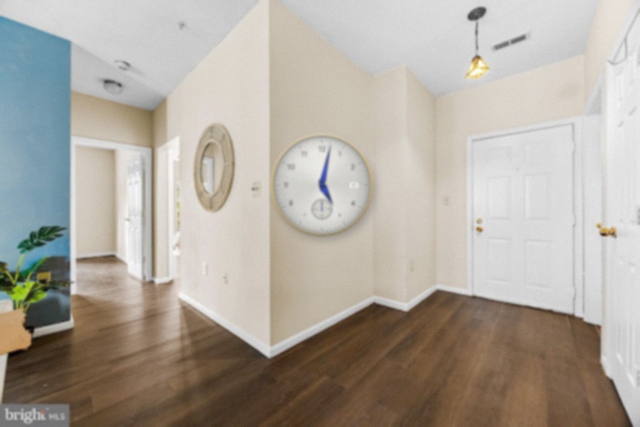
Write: 5 h 02 min
